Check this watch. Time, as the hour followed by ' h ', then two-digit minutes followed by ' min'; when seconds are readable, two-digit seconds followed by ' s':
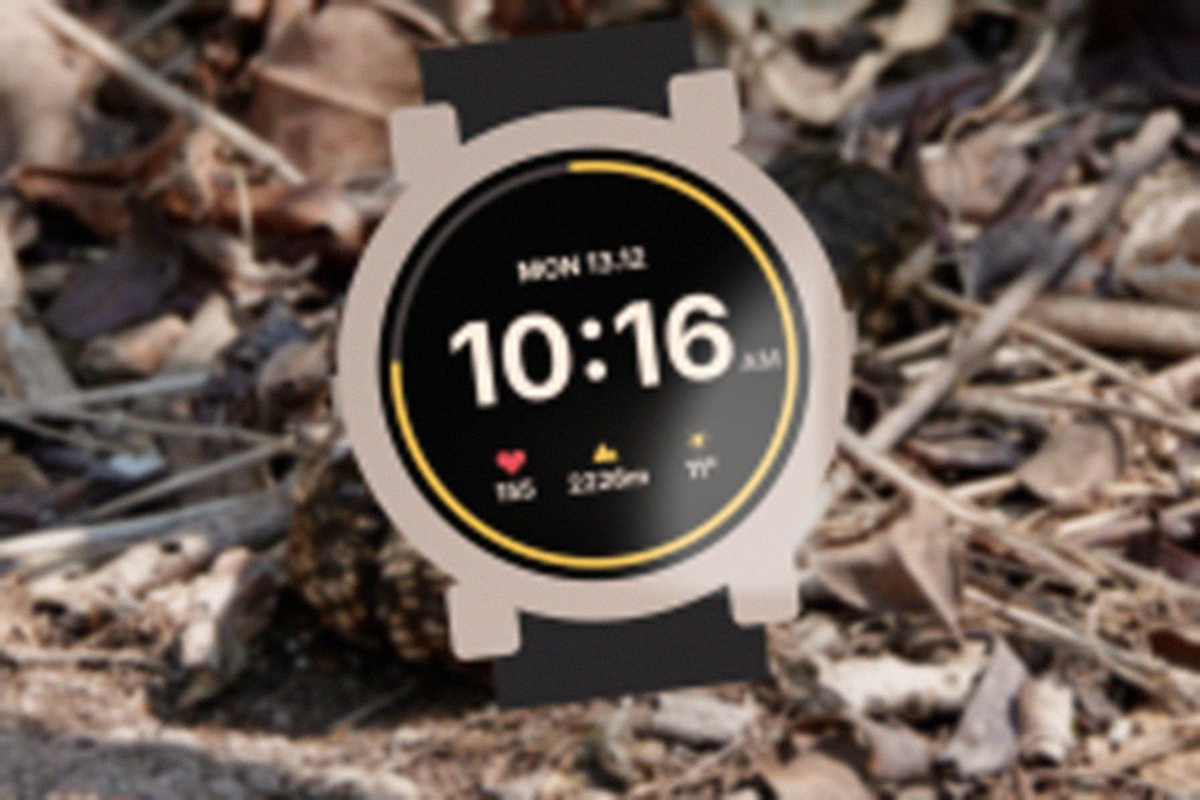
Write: 10 h 16 min
